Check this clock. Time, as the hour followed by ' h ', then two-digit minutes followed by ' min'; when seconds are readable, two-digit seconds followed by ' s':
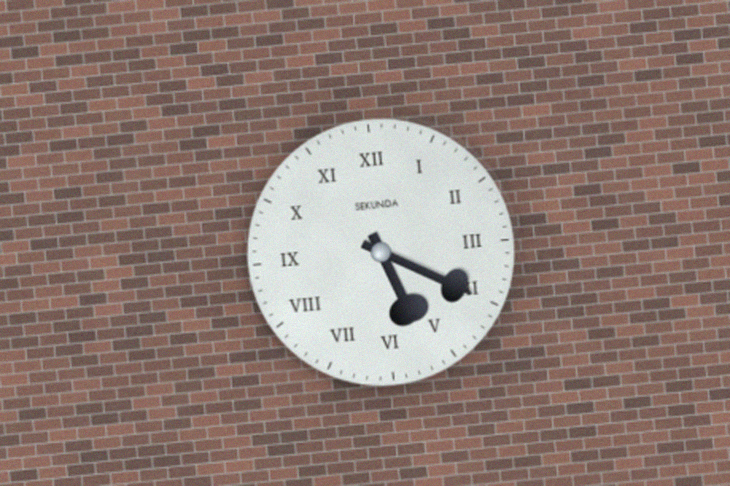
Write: 5 h 20 min
